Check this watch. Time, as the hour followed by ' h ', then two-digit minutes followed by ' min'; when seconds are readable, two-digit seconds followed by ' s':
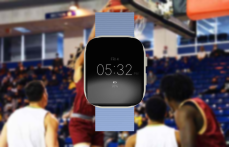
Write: 5 h 32 min
